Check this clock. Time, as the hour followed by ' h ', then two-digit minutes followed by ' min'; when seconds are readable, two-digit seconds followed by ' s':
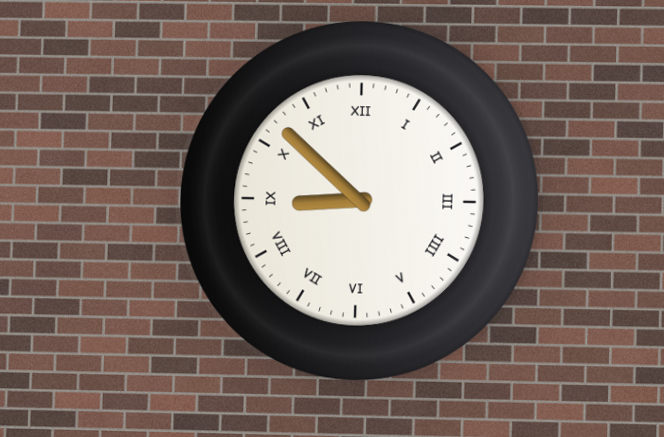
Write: 8 h 52 min
